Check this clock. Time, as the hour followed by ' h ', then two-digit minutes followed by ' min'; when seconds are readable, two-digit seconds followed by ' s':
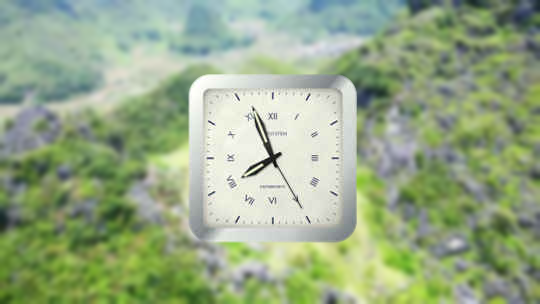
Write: 7 h 56 min 25 s
